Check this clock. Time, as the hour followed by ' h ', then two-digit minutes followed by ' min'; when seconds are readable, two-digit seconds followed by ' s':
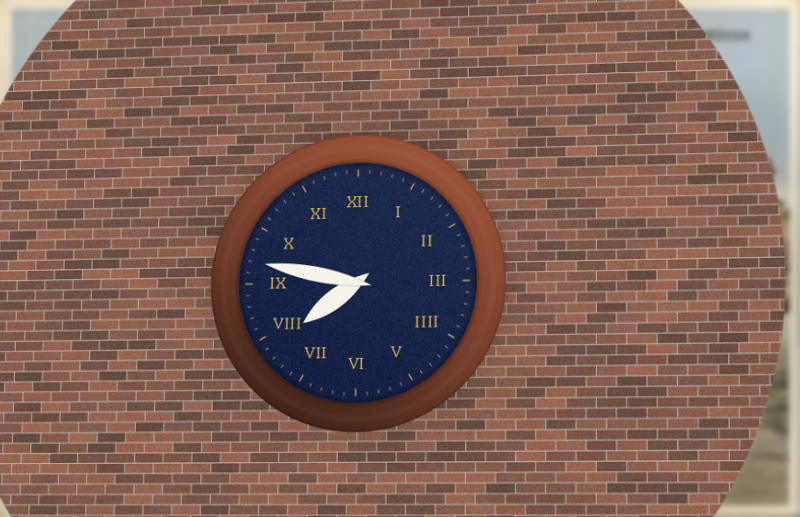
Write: 7 h 47 min
